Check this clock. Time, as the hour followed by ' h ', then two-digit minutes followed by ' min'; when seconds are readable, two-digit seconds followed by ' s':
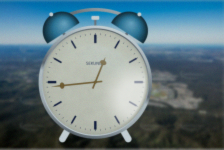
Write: 12 h 44 min
